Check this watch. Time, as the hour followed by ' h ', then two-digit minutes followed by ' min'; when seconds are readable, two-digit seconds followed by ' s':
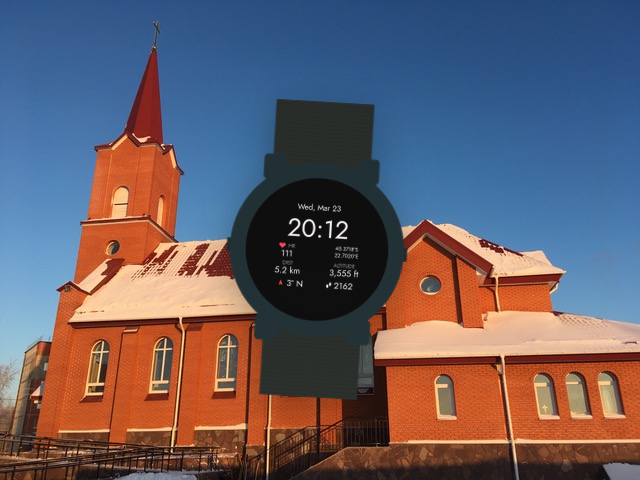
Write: 20 h 12 min
